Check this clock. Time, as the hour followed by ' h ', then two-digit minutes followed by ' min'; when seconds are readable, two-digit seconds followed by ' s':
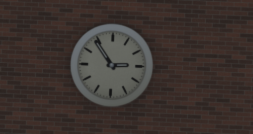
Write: 2 h 54 min
